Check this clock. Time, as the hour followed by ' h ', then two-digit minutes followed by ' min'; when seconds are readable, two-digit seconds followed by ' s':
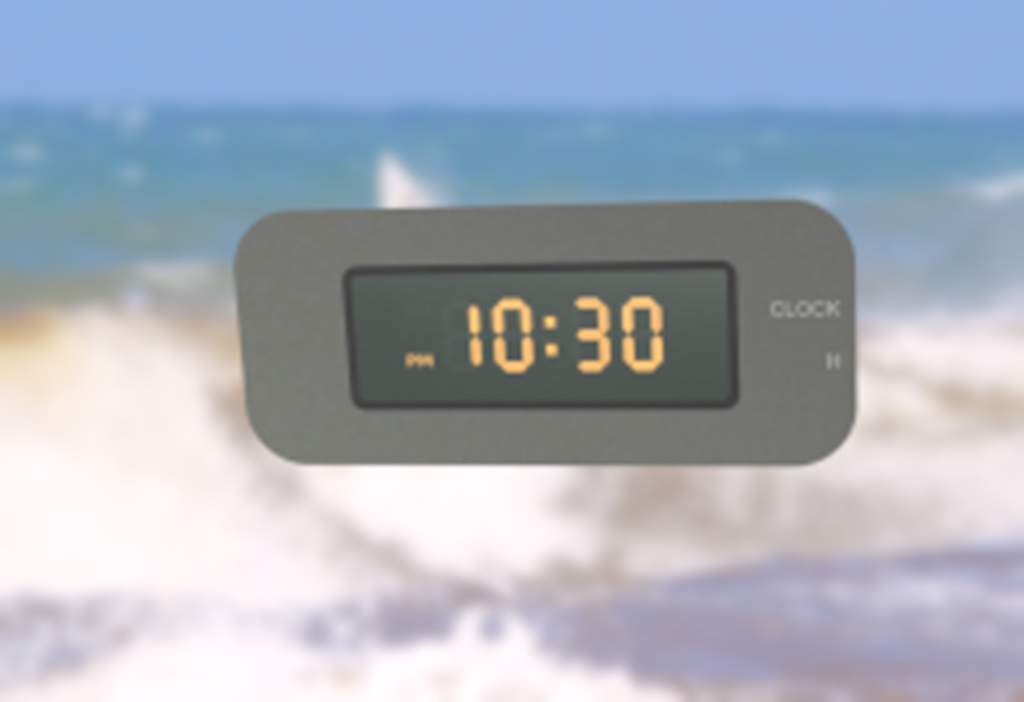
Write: 10 h 30 min
